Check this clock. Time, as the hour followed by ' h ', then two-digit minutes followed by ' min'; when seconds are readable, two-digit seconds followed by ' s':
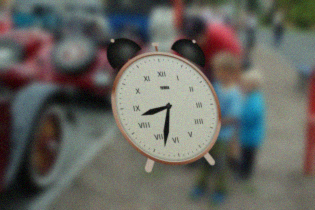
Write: 8 h 33 min
